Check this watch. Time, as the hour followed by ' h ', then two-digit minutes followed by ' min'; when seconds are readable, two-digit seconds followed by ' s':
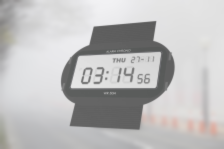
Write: 3 h 14 min 56 s
